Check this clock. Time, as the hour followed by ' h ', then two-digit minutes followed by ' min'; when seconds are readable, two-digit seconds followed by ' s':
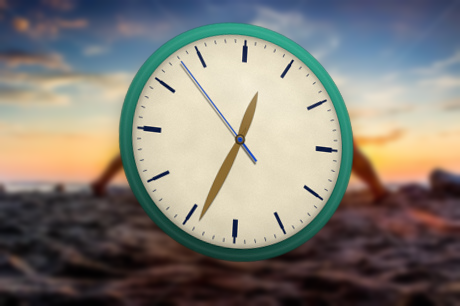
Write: 12 h 33 min 53 s
